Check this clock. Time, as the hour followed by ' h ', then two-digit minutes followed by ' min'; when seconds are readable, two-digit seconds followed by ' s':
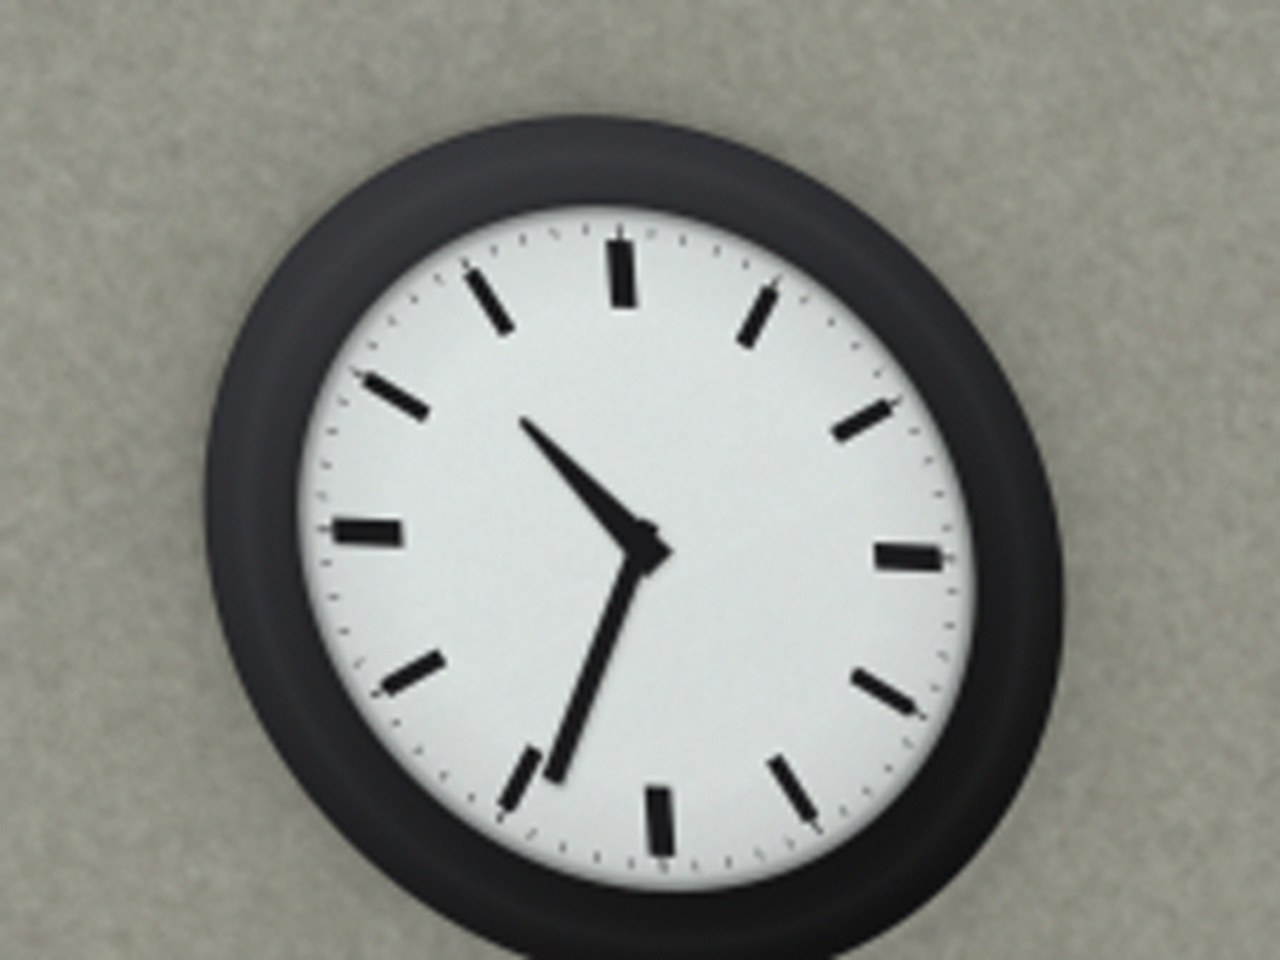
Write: 10 h 34 min
